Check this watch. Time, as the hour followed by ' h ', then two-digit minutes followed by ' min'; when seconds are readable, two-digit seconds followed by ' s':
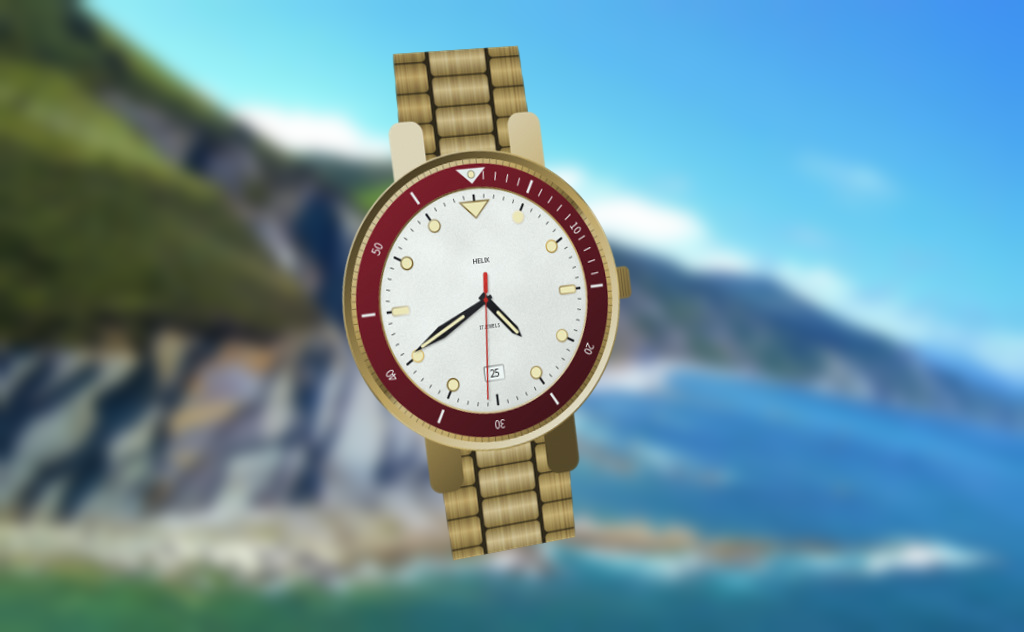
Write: 4 h 40 min 31 s
